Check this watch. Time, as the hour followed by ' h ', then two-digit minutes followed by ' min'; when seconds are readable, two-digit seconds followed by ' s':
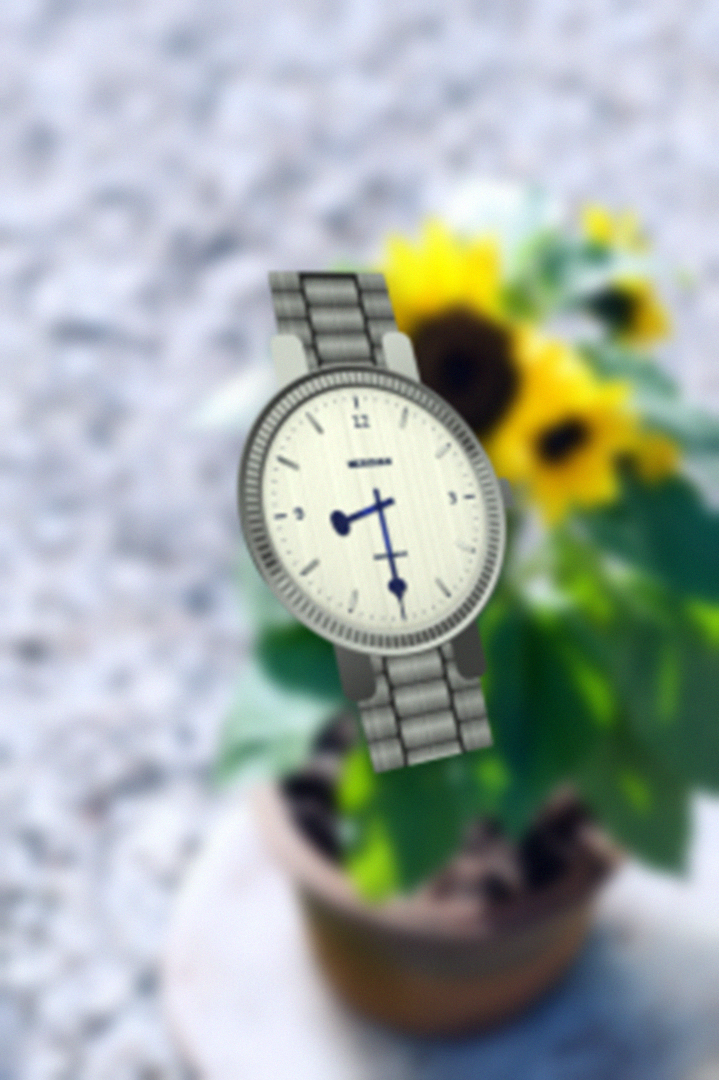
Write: 8 h 30 min
